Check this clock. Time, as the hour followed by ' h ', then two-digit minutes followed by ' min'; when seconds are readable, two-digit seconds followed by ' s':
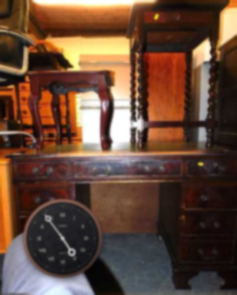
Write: 4 h 54 min
